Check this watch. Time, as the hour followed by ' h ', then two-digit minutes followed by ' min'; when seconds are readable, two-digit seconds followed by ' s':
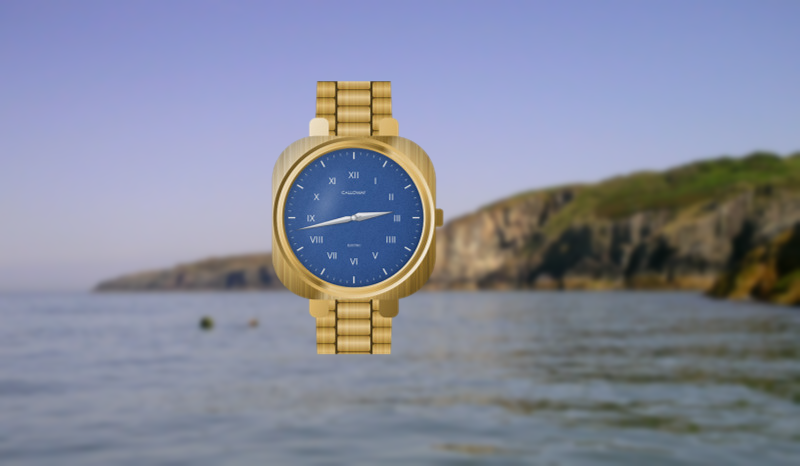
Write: 2 h 43 min
